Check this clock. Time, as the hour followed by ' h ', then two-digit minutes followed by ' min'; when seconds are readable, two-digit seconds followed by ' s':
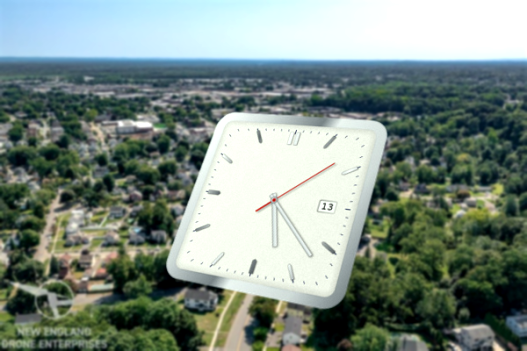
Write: 5 h 22 min 08 s
